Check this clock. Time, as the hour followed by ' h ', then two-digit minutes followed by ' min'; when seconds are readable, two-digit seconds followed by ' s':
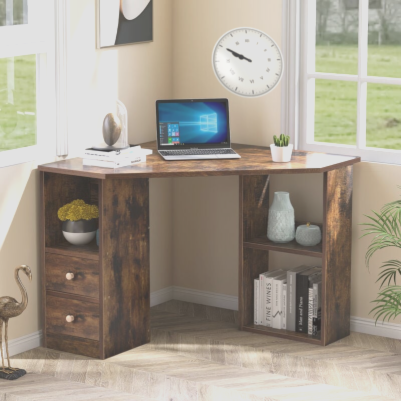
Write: 9 h 50 min
